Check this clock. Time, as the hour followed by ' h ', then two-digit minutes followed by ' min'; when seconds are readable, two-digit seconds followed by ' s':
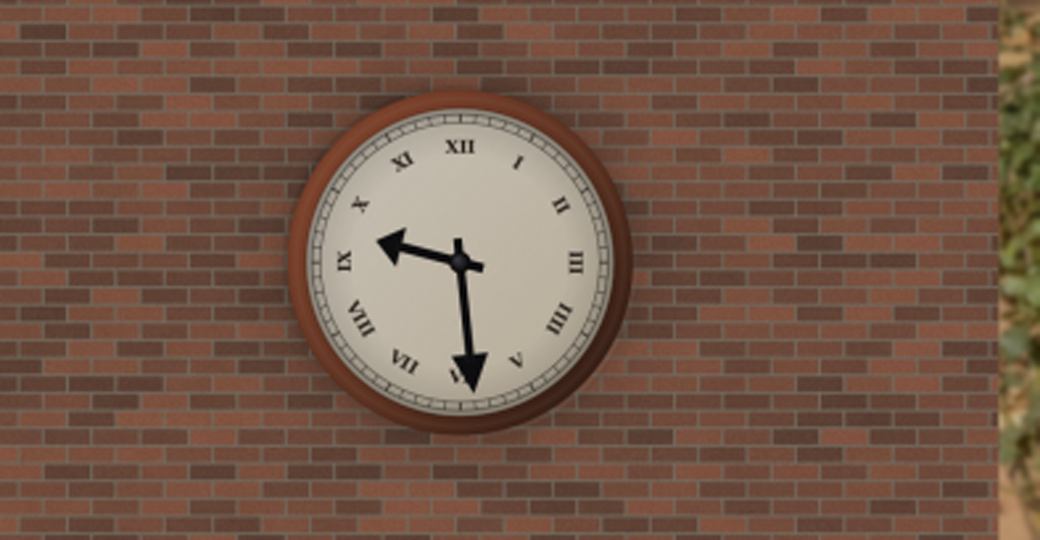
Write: 9 h 29 min
